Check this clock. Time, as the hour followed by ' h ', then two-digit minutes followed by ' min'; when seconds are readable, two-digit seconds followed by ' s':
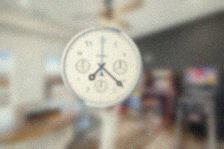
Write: 7 h 22 min
